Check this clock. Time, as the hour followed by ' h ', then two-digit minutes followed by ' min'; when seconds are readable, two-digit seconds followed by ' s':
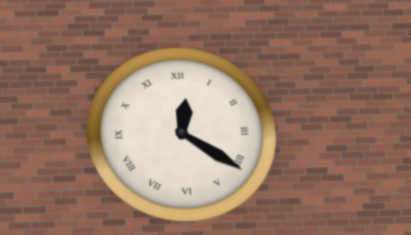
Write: 12 h 21 min
